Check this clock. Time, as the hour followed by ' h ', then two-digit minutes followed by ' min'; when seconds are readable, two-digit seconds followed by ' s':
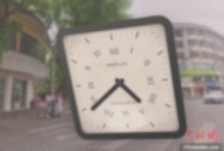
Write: 4 h 39 min
